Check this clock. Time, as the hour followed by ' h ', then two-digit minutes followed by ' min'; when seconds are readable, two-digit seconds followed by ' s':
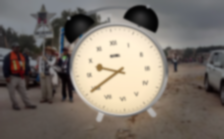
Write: 9 h 40 min
